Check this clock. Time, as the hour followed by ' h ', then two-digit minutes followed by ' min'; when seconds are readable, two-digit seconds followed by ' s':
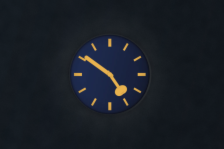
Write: 4 h 51 min
